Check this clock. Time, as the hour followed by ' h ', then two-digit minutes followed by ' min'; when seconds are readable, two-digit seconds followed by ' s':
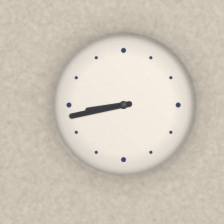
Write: 8 h 43 min
